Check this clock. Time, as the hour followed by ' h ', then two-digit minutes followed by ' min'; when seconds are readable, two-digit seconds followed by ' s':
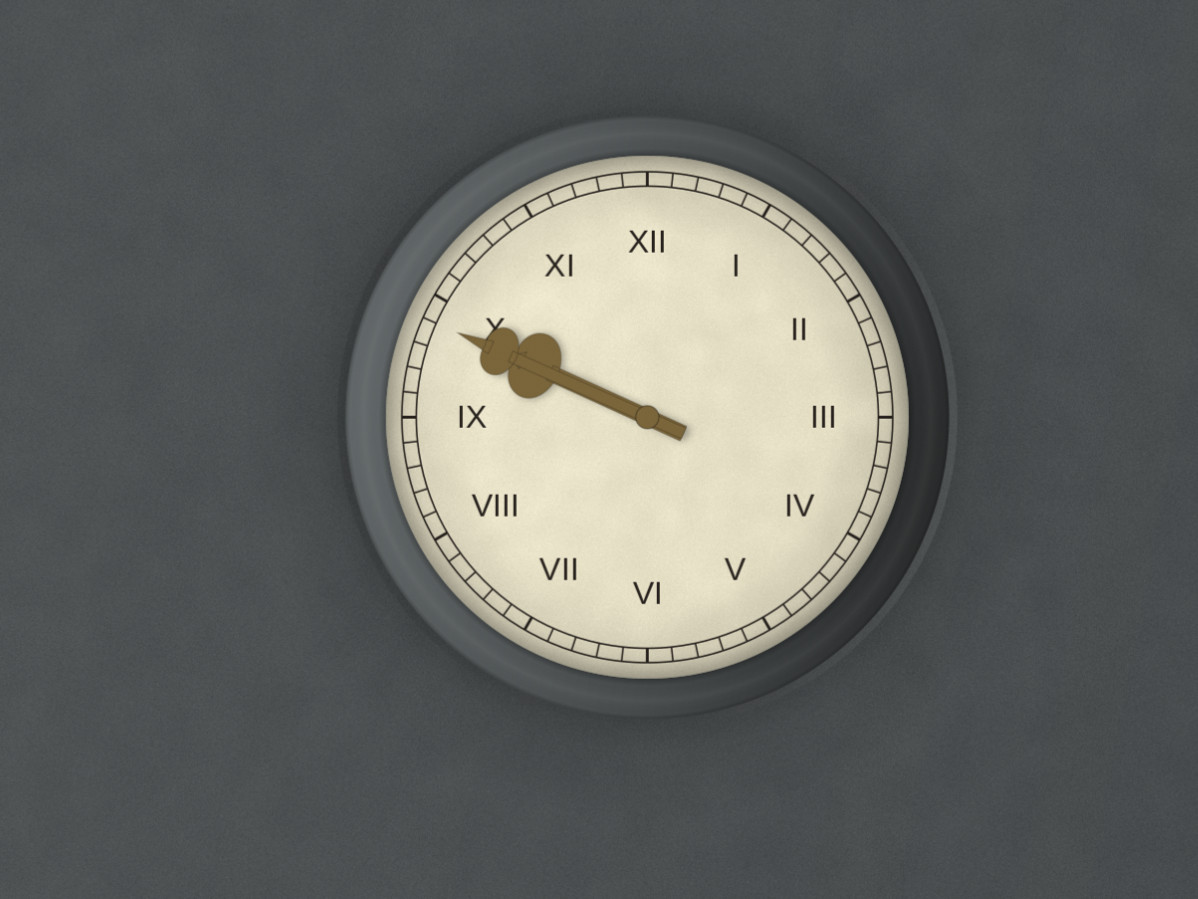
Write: 9 h 49 min
